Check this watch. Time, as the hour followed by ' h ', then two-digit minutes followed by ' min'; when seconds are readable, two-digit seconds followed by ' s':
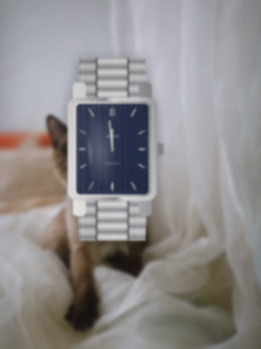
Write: 11 h 59 min
